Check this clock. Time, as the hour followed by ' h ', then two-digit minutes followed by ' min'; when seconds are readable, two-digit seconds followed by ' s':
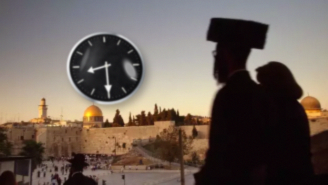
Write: 8 h 30 min
